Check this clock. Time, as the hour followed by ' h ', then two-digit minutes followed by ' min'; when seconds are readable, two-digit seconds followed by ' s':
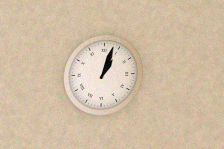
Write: 1 h 03 min
